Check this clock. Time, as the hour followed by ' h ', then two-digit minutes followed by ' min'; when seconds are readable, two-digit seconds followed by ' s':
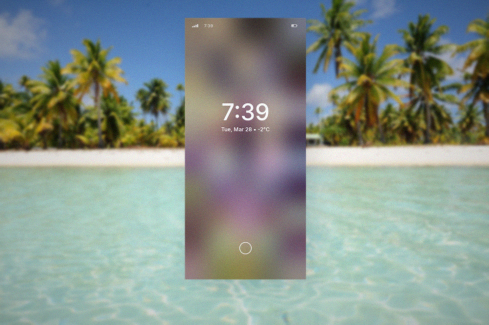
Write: 7 h 39 min
